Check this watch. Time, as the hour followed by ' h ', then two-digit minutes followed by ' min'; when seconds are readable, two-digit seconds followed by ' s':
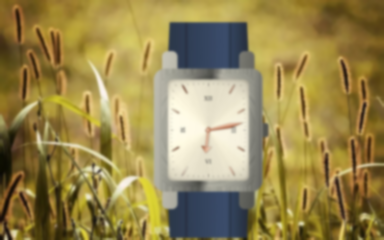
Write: 6 h 13 min
